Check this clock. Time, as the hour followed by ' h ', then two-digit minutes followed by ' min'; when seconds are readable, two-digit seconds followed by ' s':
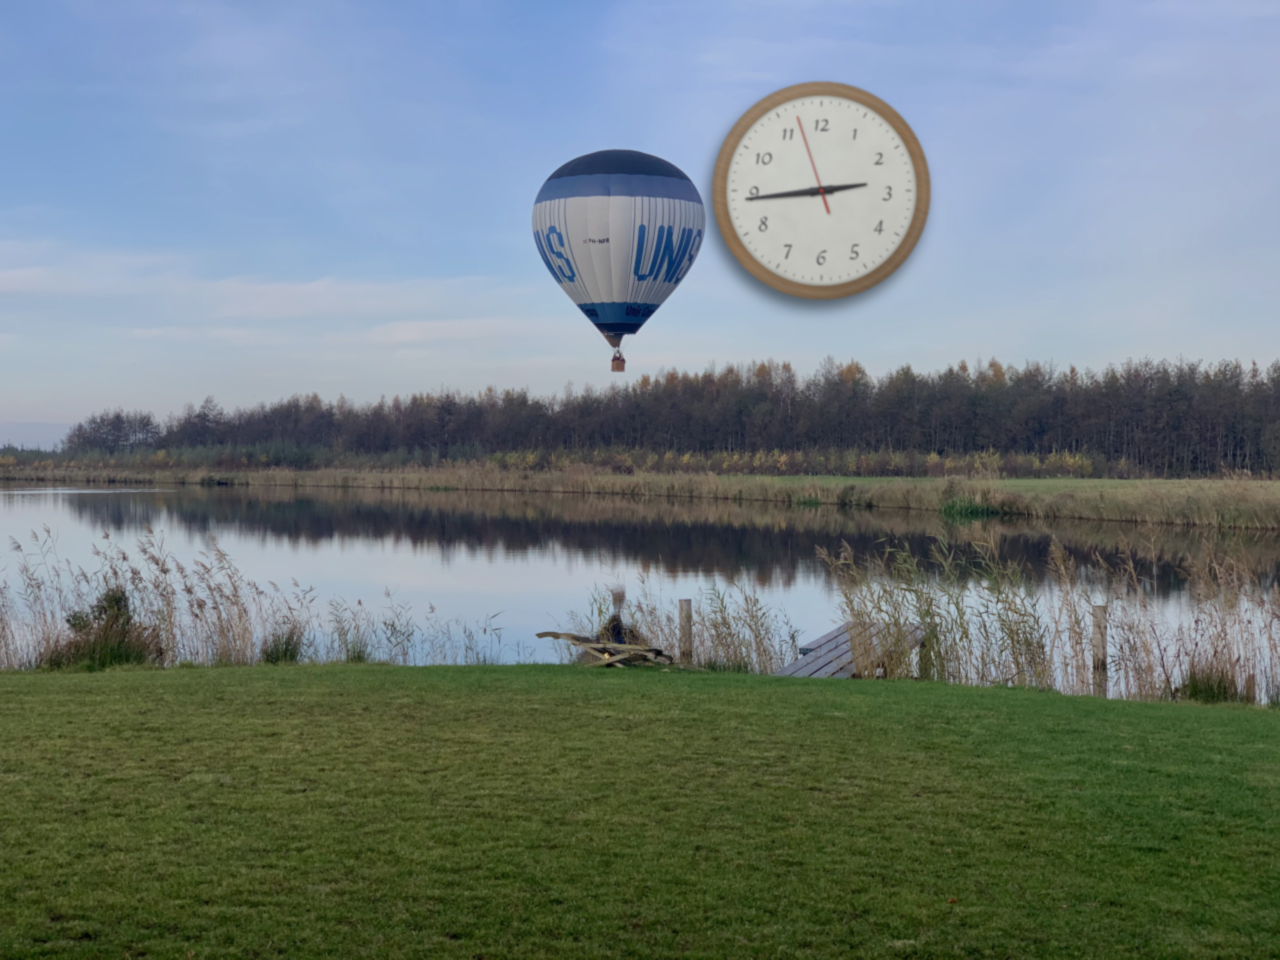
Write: 2 h 43 min 57 s
